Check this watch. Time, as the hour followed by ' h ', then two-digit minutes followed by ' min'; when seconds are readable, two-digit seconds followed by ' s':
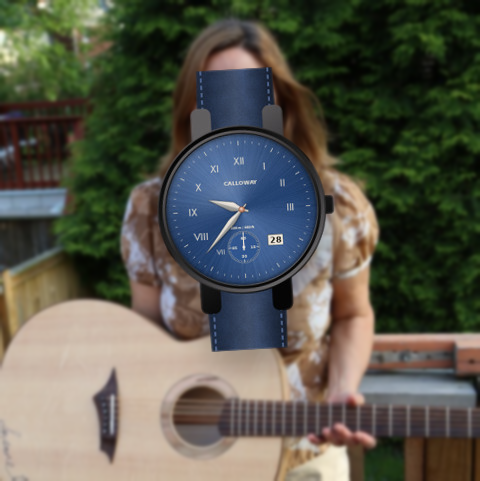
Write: 9 h 37 min
